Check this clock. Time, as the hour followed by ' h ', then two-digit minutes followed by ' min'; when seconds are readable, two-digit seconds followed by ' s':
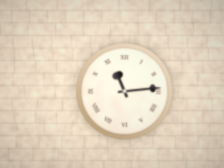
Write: 11 h 14 min
